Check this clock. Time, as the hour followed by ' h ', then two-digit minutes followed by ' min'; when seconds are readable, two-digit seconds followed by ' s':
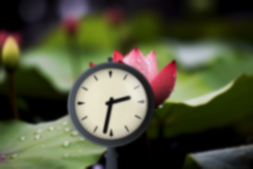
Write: 2 h 32 min
